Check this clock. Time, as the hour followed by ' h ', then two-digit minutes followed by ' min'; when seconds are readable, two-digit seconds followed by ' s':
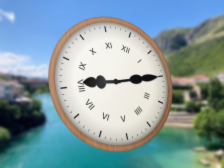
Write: 8 h 10 min
